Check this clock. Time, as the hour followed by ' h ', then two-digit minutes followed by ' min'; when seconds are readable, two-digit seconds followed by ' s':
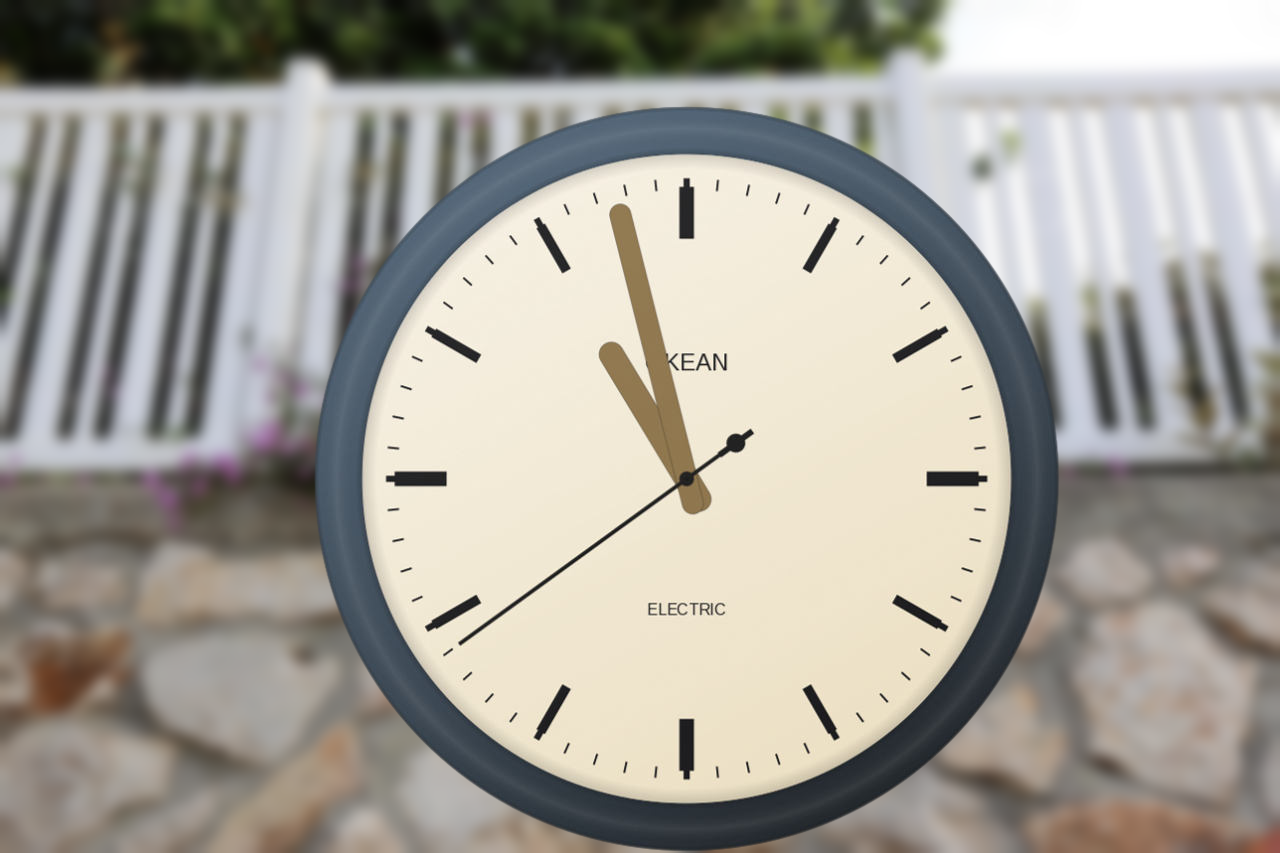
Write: 10 h 57 min 39 s
